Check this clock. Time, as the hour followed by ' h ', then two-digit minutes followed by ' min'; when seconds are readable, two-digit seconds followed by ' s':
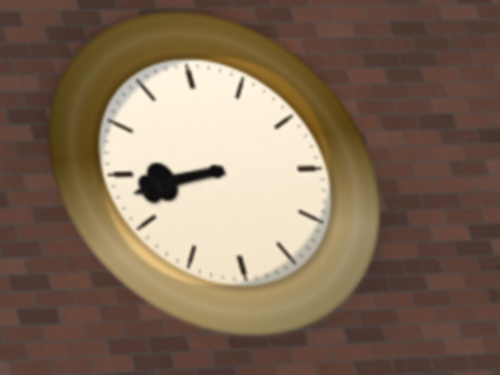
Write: 8 h 43 min
